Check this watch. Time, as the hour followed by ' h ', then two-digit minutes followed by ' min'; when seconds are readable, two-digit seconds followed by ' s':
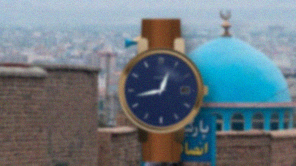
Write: 12 h 43 min
